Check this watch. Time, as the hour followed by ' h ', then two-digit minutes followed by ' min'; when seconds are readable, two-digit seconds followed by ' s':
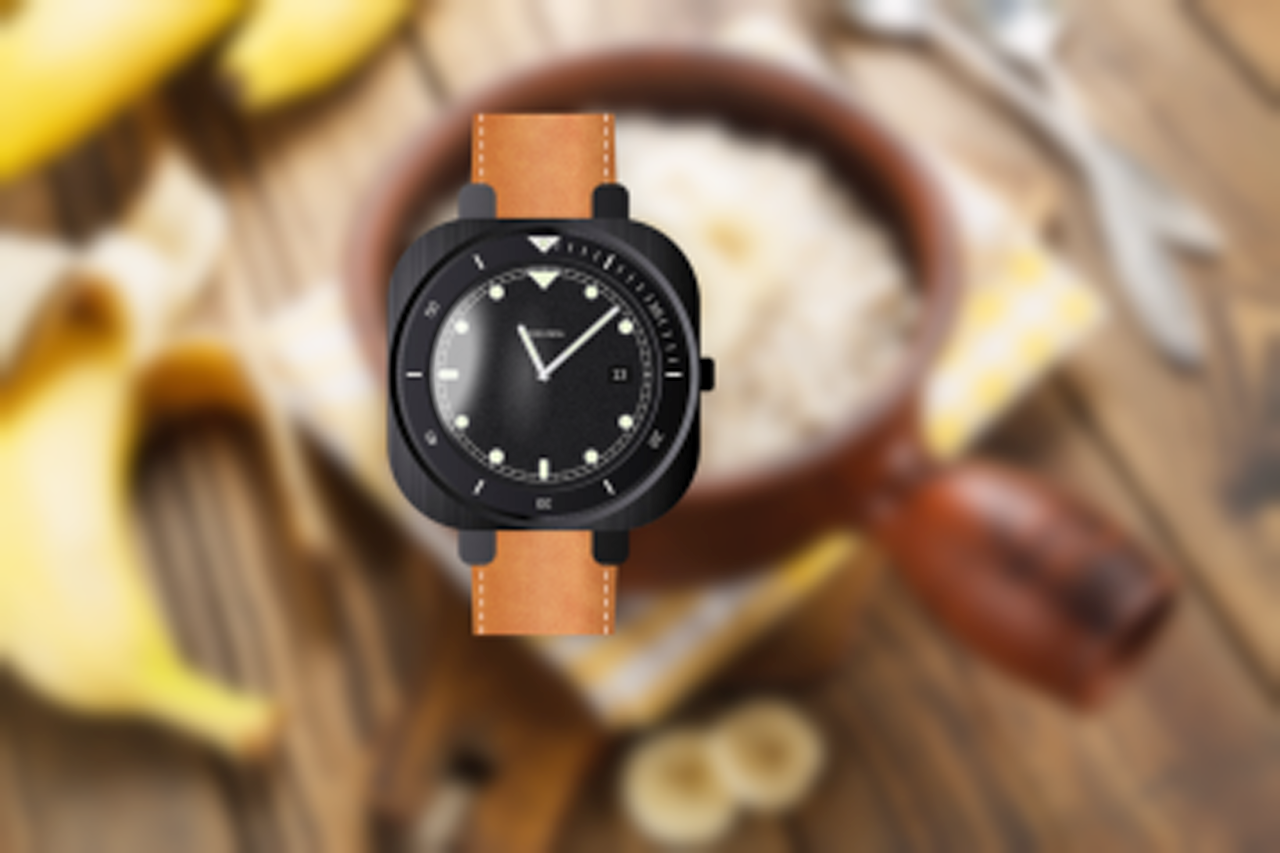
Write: 11 h 08 min
